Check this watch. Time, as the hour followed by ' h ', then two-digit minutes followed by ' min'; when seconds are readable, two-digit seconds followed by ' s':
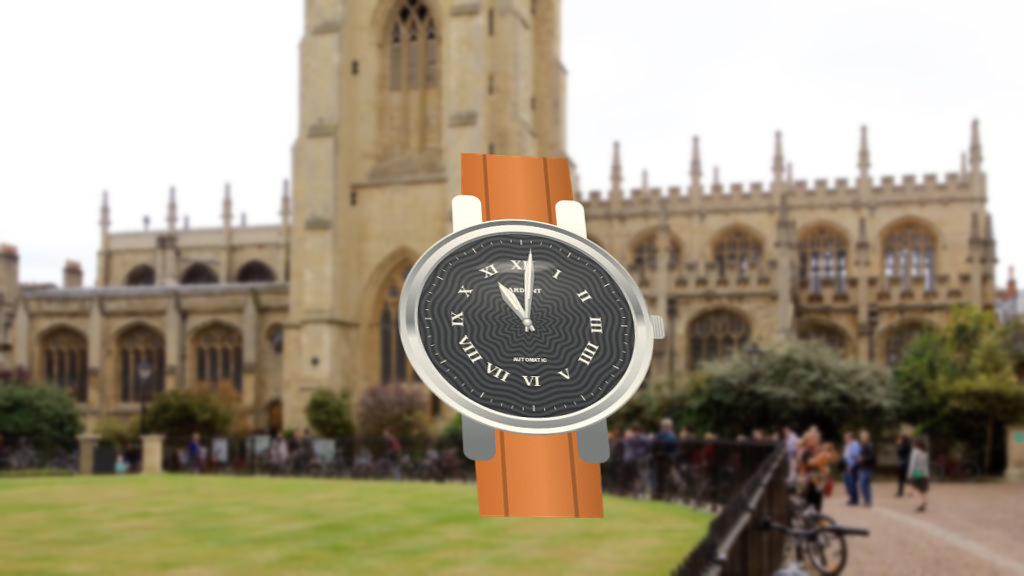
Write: 11 h 01 min
